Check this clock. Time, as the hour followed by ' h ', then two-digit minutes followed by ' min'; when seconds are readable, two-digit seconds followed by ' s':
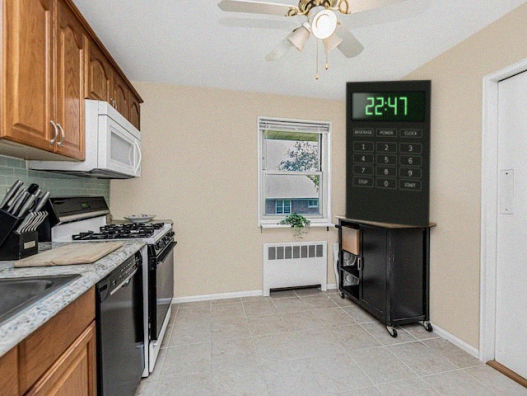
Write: 22 h 47 min
